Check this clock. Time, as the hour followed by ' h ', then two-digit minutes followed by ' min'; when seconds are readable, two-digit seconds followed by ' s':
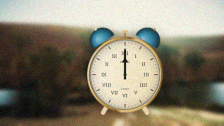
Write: 12 h 00 min
